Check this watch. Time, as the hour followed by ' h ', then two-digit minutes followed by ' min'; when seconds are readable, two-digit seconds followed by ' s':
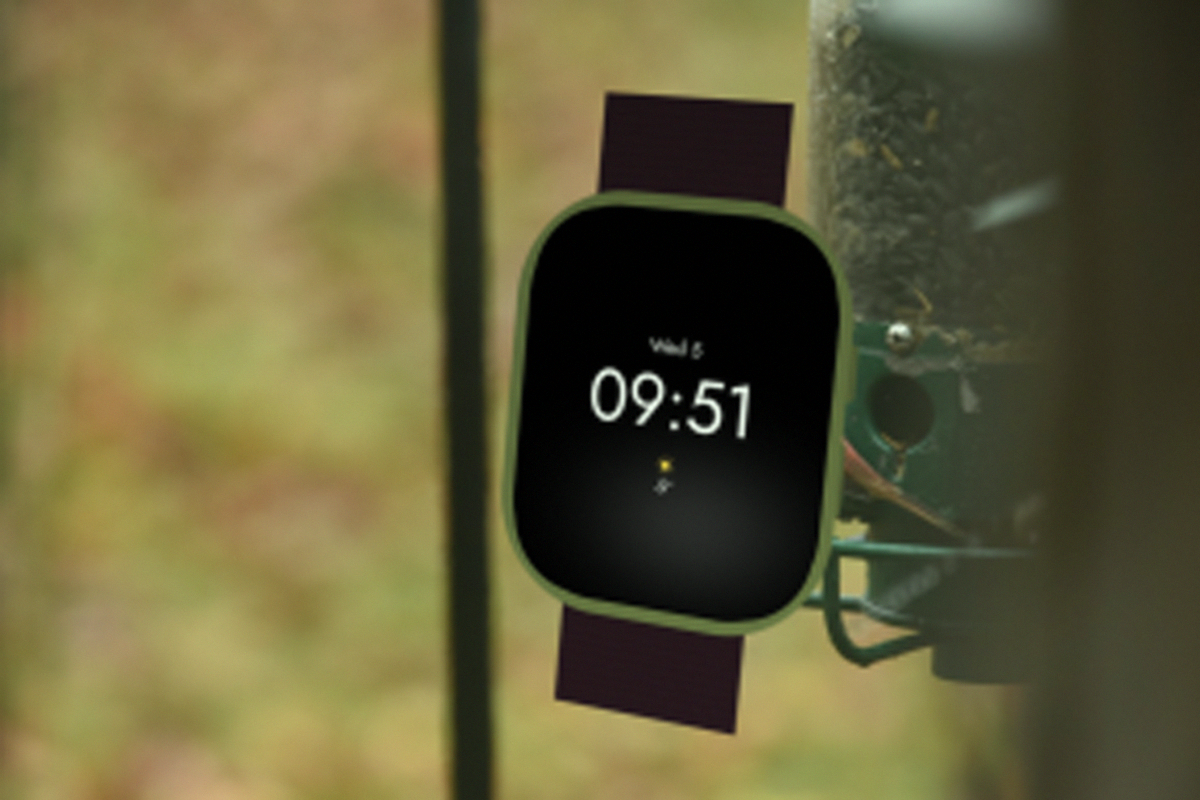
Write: 9 h 51 min
